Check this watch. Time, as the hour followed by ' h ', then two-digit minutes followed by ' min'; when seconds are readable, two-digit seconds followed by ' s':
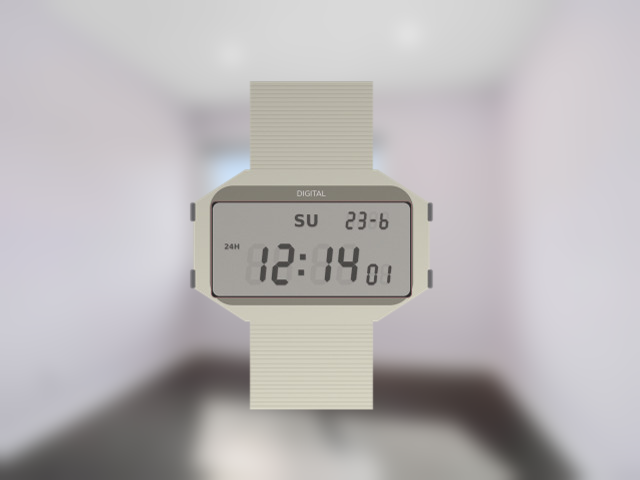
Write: 12 h 14 min 01 s
